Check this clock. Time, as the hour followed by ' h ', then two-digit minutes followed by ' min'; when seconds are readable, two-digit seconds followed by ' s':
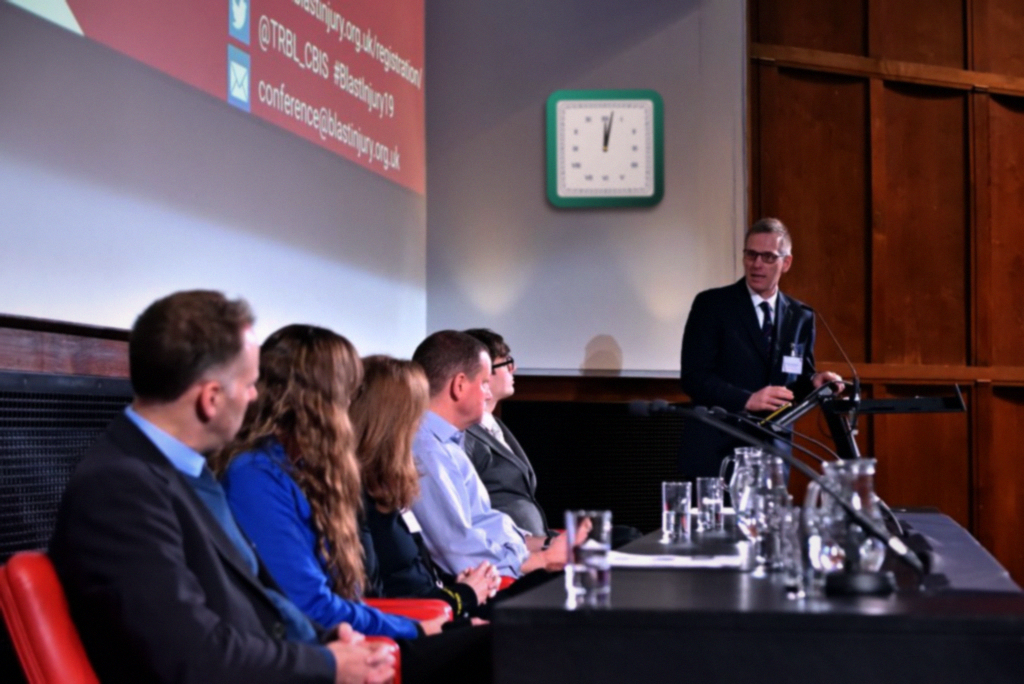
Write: 12 h 02 min
